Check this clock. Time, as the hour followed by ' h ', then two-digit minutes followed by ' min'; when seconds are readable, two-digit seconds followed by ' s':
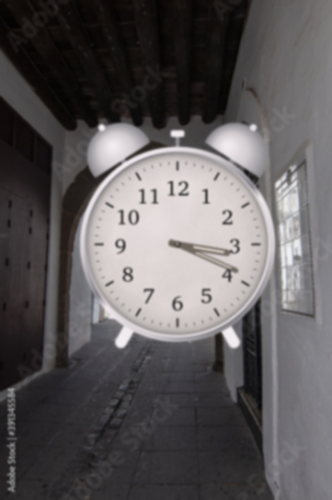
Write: 3 h 19 min
